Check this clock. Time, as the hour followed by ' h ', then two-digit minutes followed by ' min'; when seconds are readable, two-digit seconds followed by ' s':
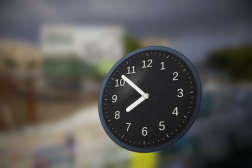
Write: 7 h 52 min
